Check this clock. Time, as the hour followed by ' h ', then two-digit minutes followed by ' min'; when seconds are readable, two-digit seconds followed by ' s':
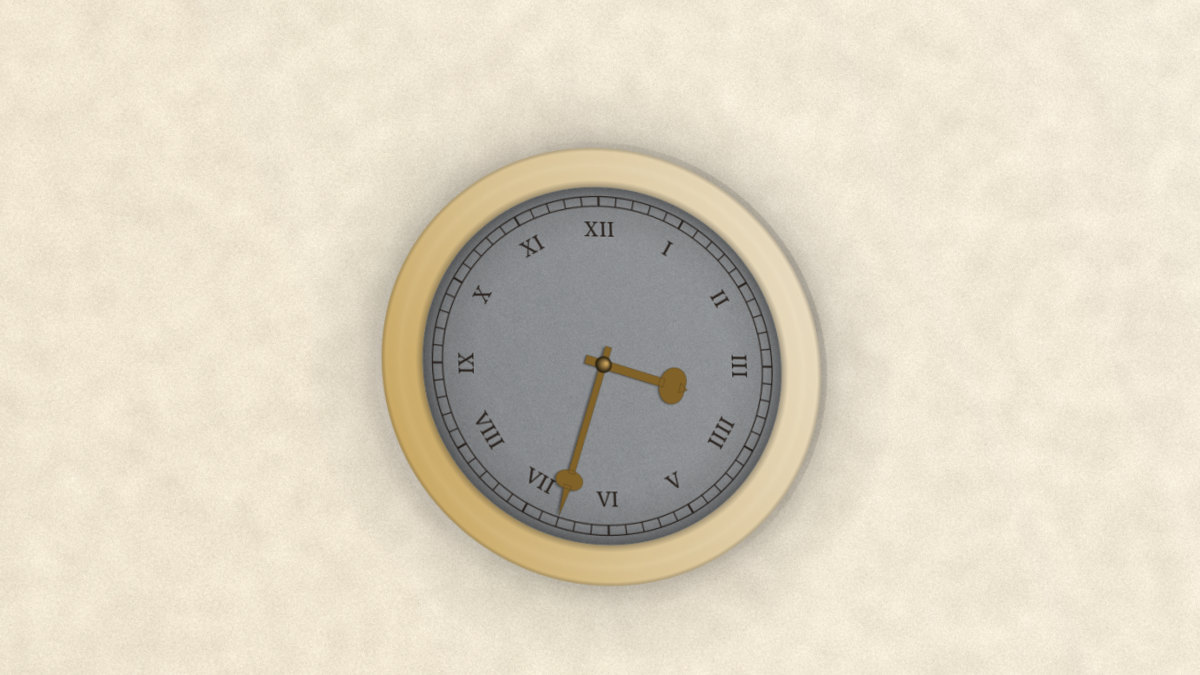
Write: 3 h 33 min
